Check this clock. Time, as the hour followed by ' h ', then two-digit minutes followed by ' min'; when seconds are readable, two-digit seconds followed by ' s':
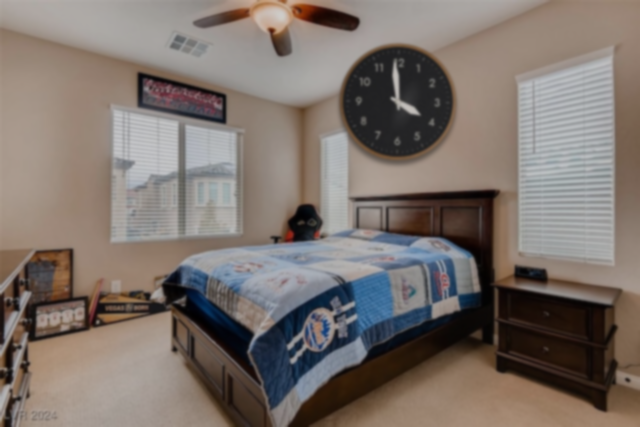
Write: 3 h 59 min
